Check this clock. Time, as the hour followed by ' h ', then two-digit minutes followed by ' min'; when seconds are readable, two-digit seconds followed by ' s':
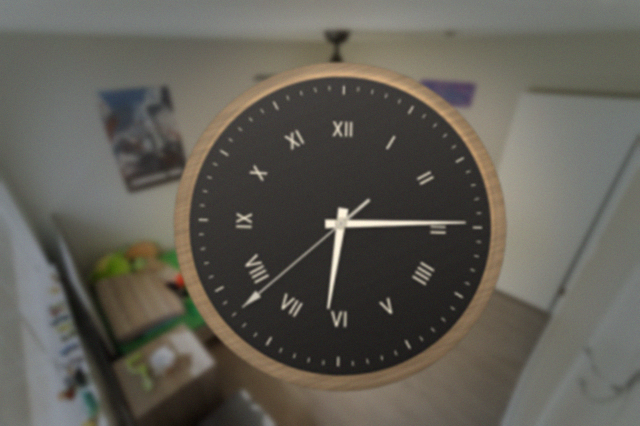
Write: 6 h 14 min 38 s
